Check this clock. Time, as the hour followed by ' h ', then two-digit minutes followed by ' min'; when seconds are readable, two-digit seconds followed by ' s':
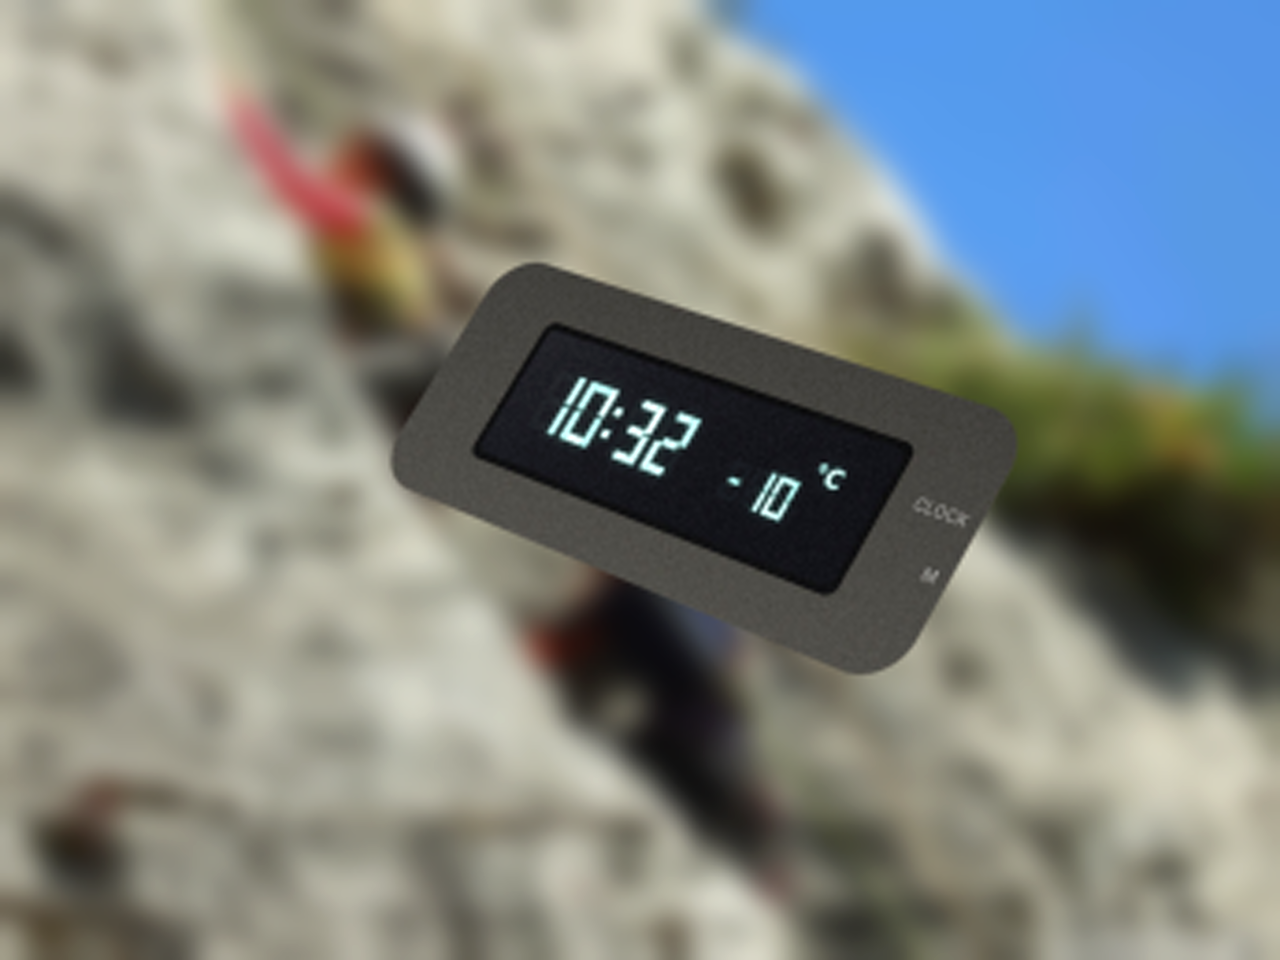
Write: 10 h 32 min
